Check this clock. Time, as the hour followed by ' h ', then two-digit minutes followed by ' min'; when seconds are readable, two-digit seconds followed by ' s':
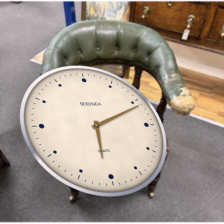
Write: 6 h 11 min
